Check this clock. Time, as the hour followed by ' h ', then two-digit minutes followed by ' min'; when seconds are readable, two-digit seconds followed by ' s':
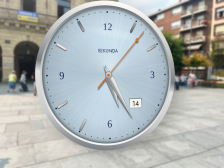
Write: 5 h 25 min 07 s
